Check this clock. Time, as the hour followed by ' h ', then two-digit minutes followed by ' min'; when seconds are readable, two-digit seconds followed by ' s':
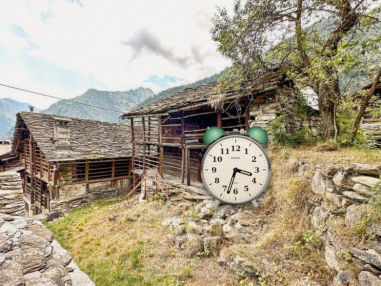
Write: 3 h 33 min
